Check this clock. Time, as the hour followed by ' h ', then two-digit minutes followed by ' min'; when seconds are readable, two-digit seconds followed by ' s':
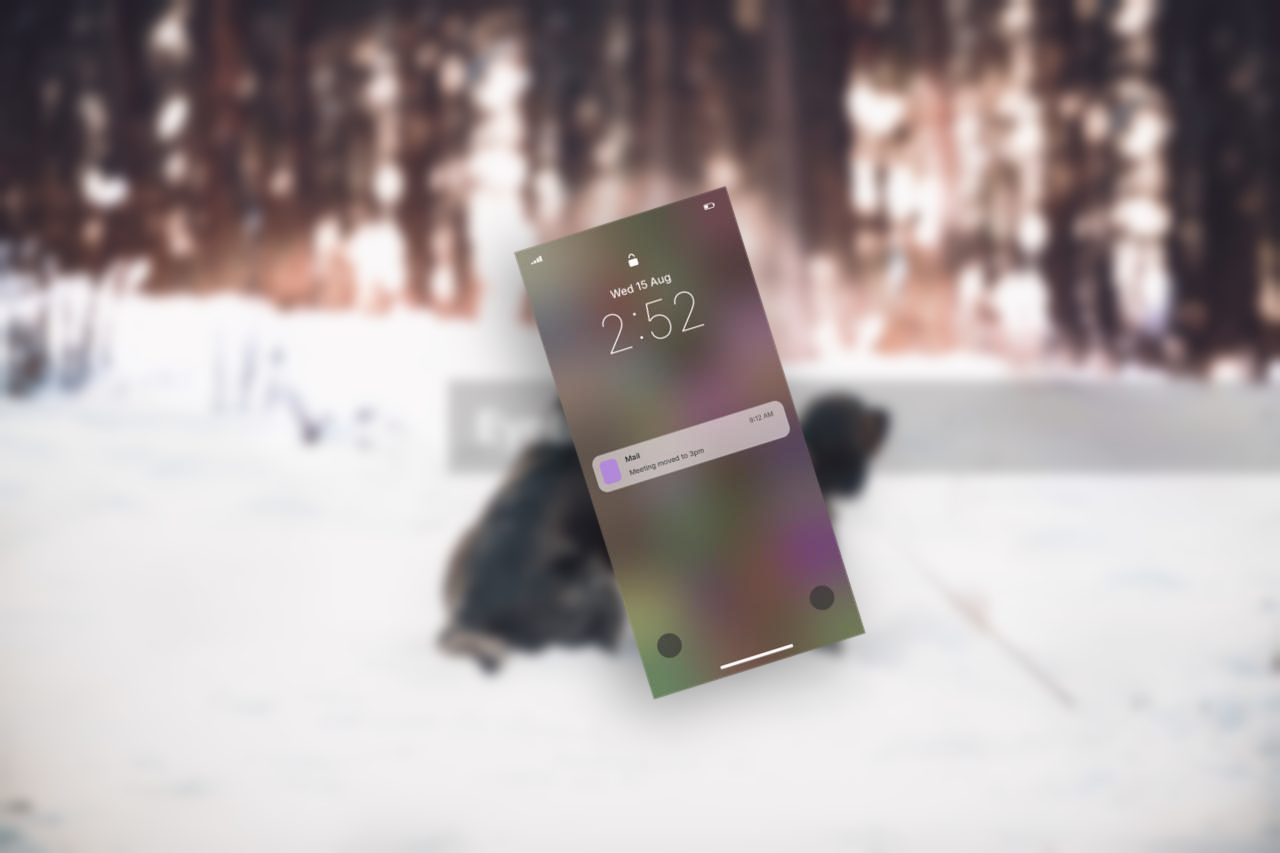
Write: 2 h 52 min
